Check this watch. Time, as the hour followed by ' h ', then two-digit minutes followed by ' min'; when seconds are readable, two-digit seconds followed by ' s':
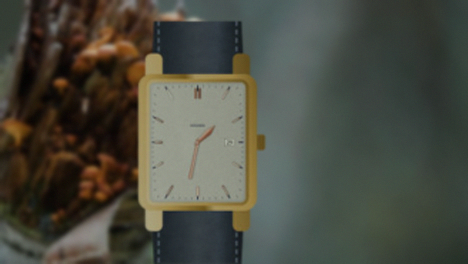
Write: 1 h 32 min
